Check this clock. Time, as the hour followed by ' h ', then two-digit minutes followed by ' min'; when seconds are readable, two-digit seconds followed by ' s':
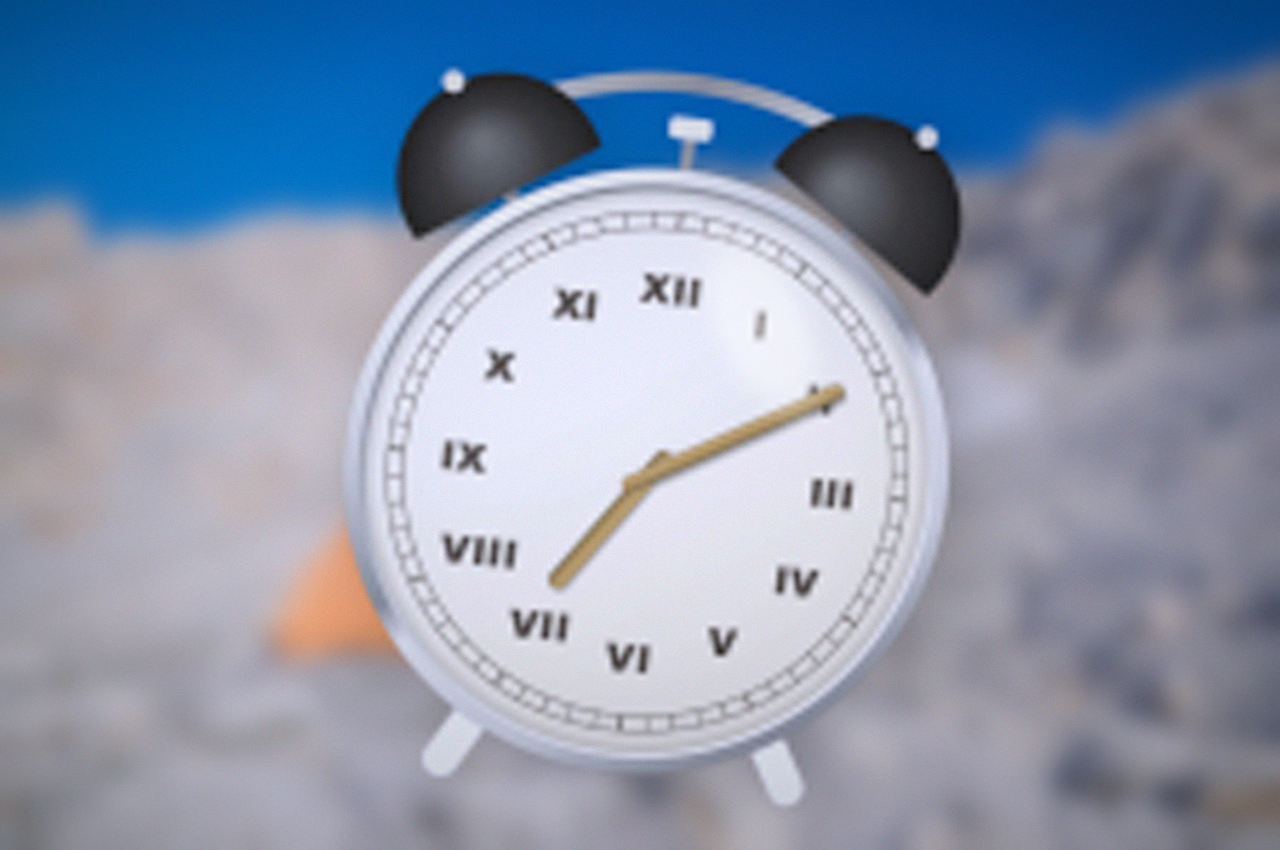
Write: 7 h 10 min
